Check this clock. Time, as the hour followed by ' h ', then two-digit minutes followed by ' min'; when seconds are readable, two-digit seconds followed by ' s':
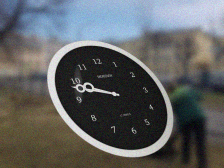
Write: 9 h 48 min
